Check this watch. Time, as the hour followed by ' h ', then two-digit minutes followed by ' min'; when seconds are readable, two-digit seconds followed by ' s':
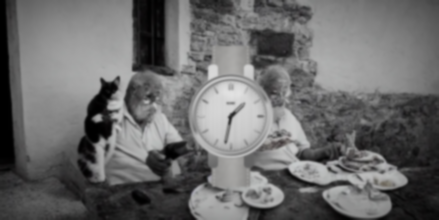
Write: 1 h 32 min
